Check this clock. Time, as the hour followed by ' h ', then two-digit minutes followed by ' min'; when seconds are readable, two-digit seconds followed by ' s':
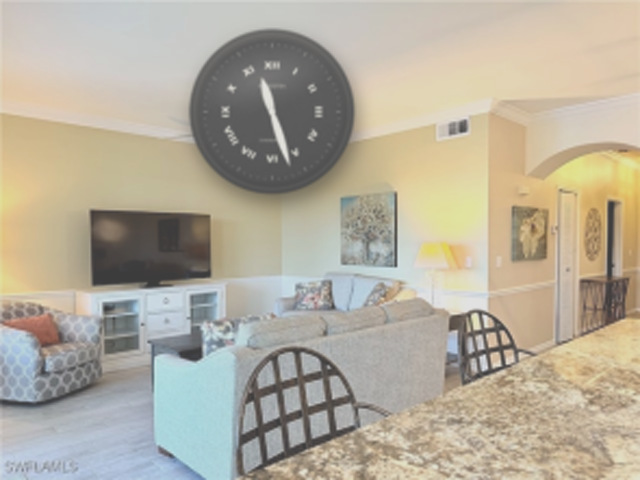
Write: 11 h 27 min
